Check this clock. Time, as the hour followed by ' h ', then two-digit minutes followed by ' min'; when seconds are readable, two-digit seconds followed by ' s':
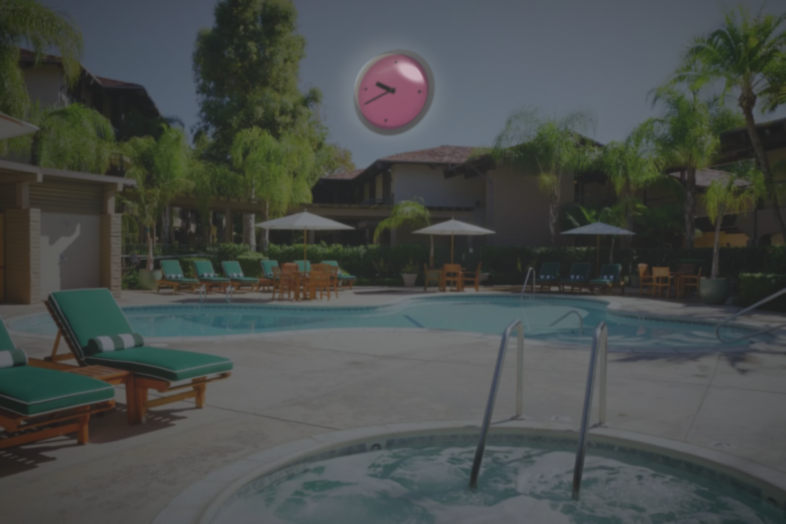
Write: 9 h 40 min
